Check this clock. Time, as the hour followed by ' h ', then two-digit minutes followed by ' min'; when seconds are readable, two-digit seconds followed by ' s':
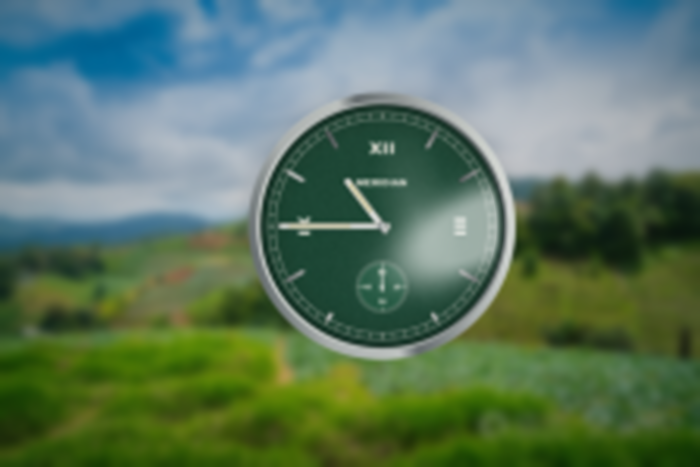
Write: 10 h 45 min
